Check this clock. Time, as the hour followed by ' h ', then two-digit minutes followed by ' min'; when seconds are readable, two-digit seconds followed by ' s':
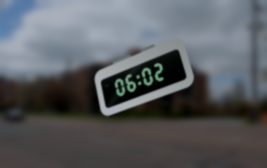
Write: 6 h 02 min
